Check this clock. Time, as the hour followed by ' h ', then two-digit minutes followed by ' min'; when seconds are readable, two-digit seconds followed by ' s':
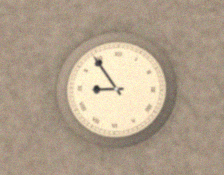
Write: 8 h 54 min
